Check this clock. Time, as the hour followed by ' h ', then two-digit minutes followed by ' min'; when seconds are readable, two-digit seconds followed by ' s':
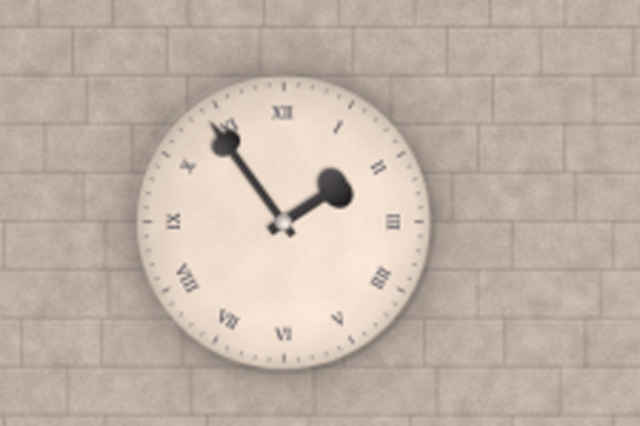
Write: 1 h 54 min
